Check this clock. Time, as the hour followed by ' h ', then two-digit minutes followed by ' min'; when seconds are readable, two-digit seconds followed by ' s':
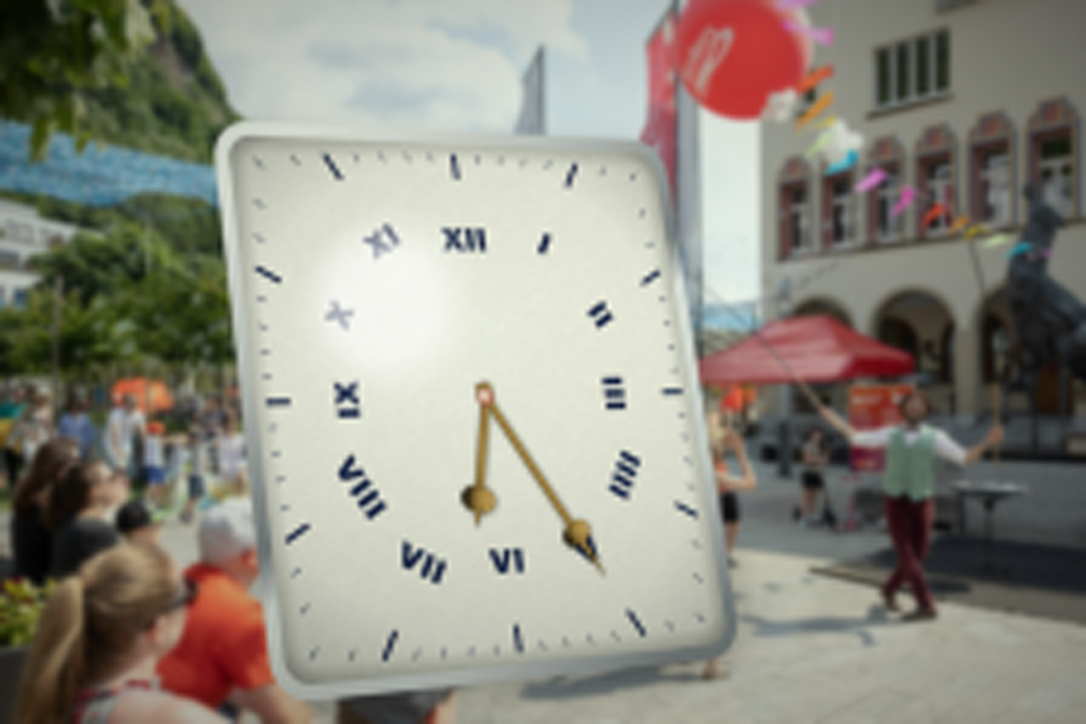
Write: 6 h 25 min
